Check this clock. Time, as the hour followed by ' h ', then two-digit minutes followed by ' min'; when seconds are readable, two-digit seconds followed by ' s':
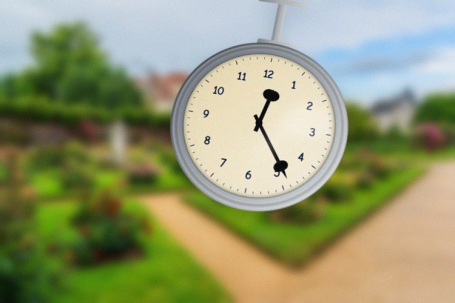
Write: 12 h 24 min
